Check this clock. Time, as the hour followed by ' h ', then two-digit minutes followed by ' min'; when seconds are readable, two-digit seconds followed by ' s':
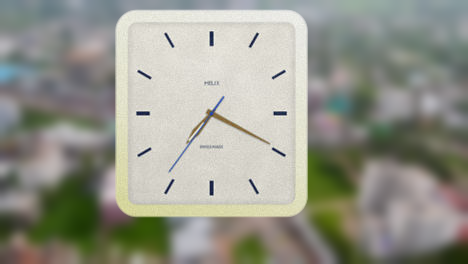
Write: 7 h 19 min 36 s
